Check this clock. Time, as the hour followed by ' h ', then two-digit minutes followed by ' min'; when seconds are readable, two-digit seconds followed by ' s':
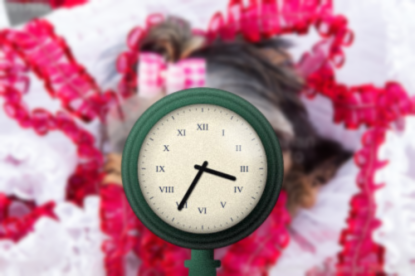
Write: 3 h 35 min
